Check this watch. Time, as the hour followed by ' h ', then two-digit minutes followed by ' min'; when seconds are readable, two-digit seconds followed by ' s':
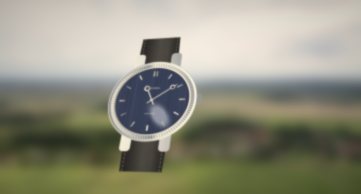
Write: 11 h 09 min
